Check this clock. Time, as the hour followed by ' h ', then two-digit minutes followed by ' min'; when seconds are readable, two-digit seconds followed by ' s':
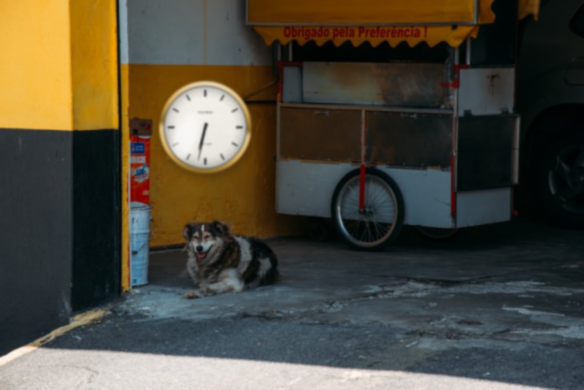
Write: 6 h 32 min
